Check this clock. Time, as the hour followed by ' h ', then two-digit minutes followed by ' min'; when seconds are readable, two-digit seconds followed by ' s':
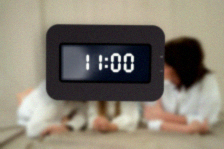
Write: 11 h 00 min
